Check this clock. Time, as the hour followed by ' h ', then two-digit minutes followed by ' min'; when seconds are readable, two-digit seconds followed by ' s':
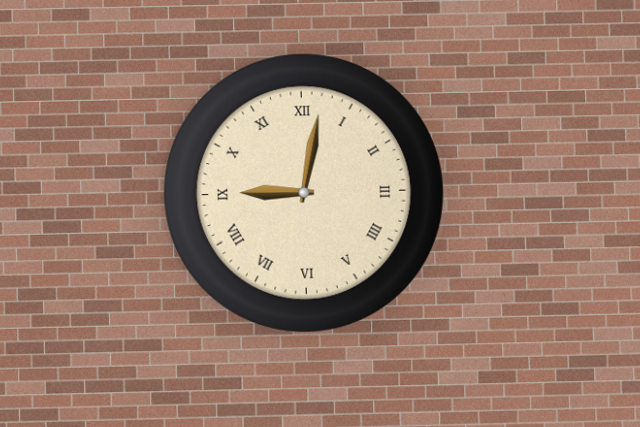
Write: 9 h 02 min
